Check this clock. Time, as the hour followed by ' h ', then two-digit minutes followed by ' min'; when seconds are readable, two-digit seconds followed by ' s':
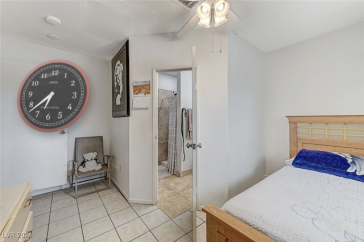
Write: 6 h 38 min
